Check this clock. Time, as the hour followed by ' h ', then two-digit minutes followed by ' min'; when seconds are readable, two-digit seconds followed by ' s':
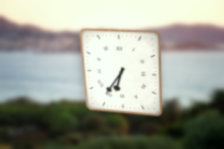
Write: 6 h 36 min
